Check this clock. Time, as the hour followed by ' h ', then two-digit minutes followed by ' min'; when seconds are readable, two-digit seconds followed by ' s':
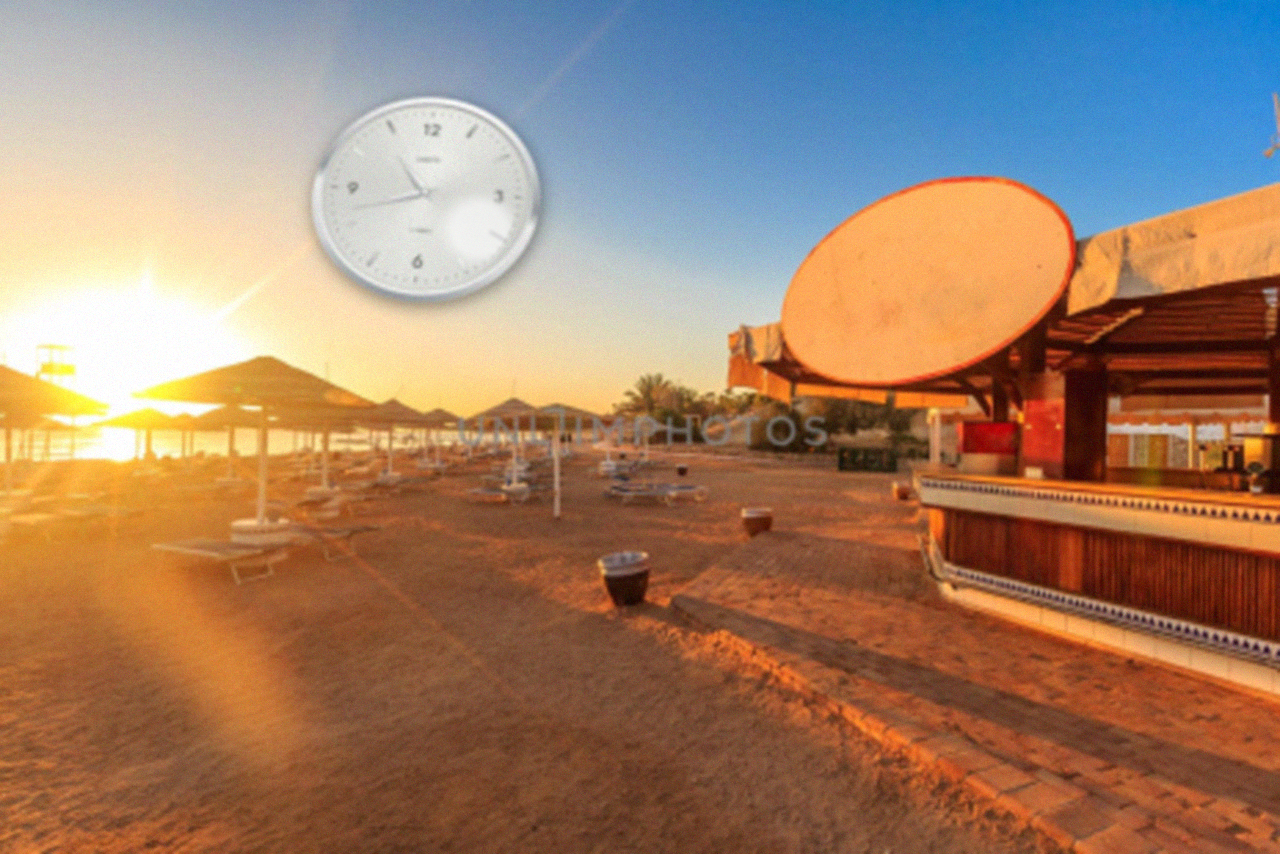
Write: 10 h 42 min
